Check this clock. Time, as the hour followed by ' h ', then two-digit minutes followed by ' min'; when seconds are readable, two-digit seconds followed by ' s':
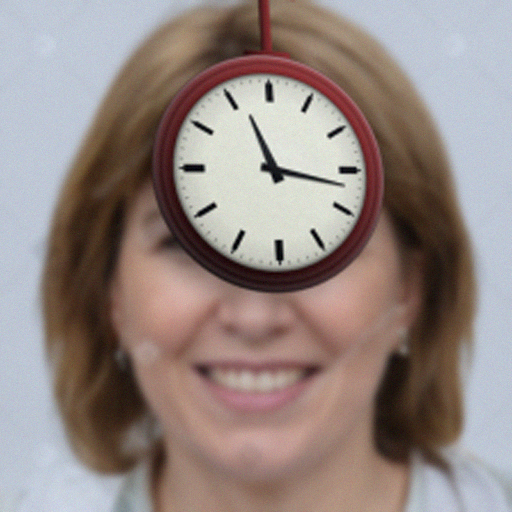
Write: 11 h 17 min
